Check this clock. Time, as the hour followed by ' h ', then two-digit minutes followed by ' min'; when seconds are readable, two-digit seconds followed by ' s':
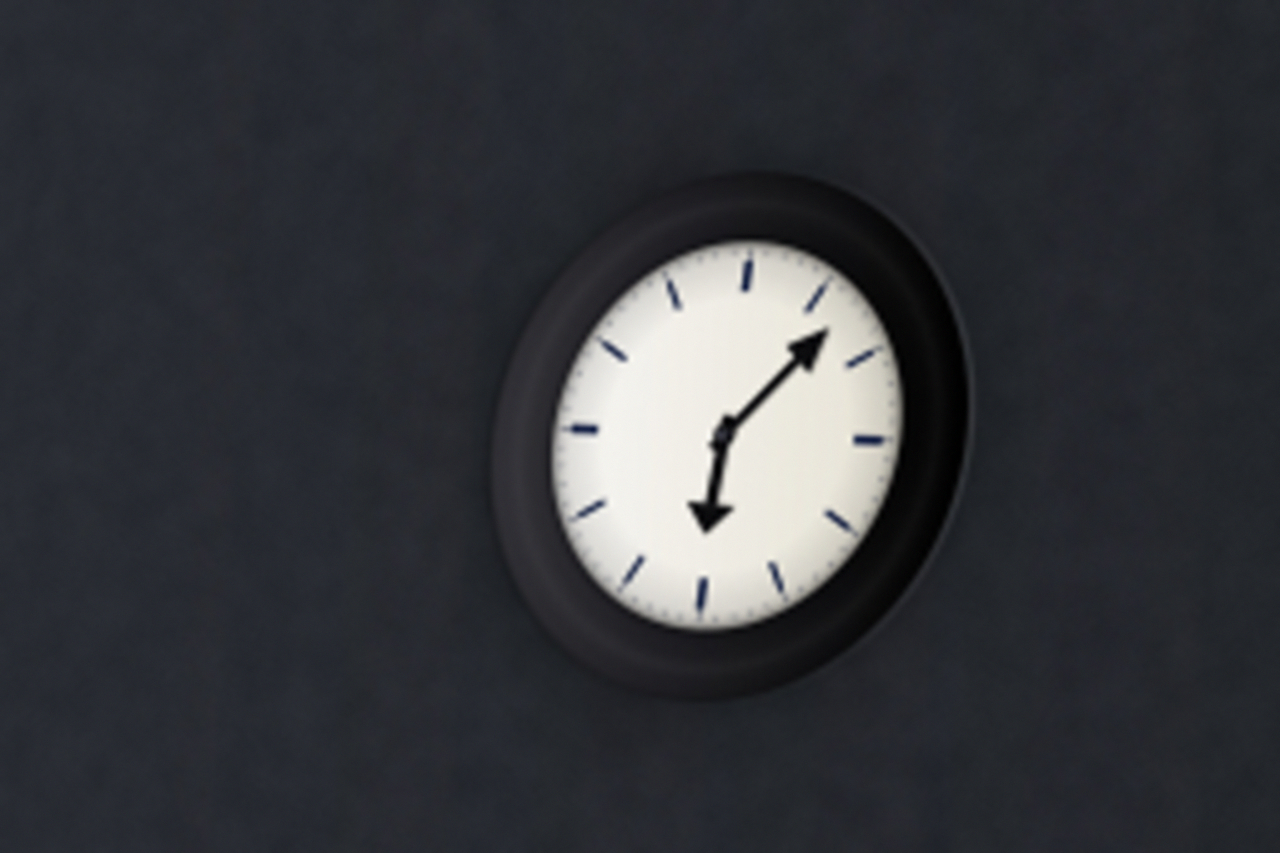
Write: 6 h 07 min
